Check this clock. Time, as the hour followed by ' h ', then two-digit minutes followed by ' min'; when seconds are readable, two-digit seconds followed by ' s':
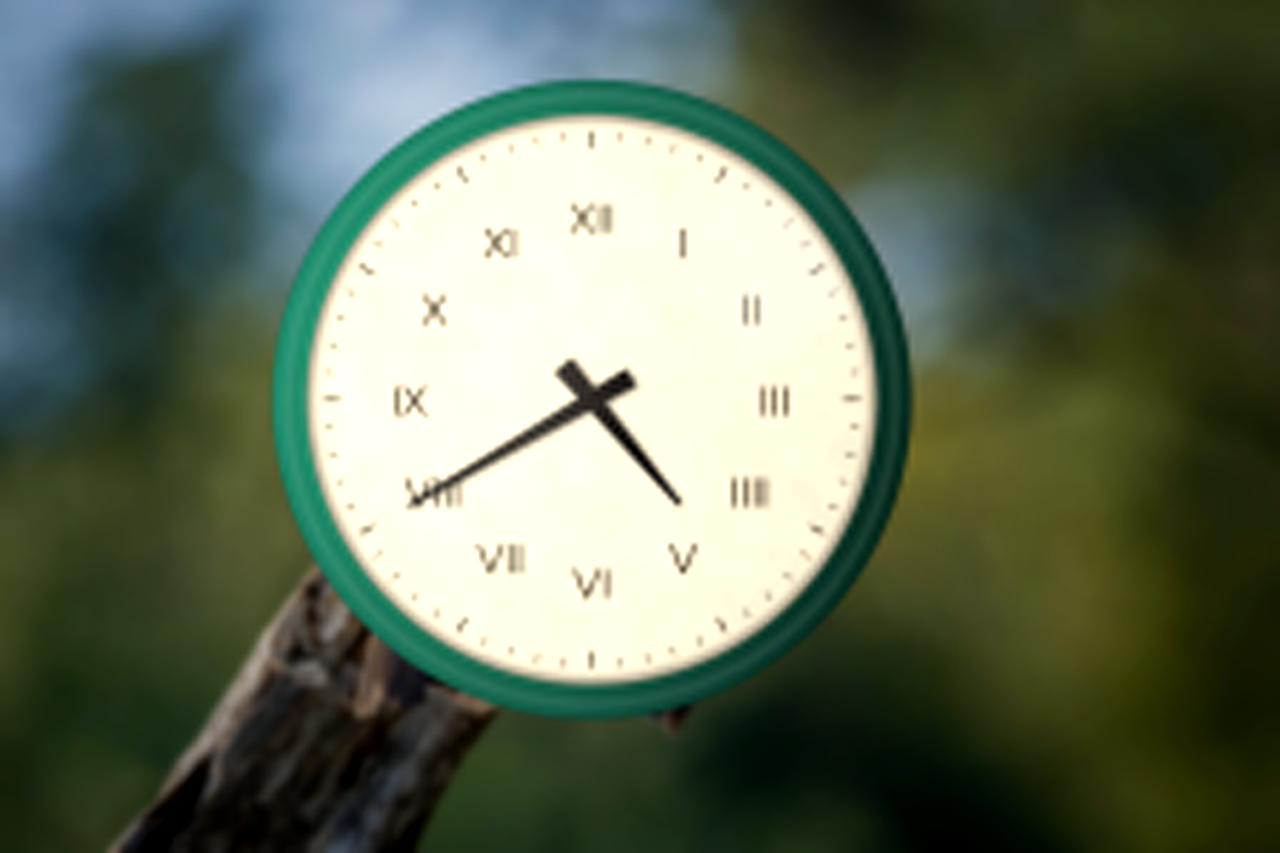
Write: 4 h 40 min
